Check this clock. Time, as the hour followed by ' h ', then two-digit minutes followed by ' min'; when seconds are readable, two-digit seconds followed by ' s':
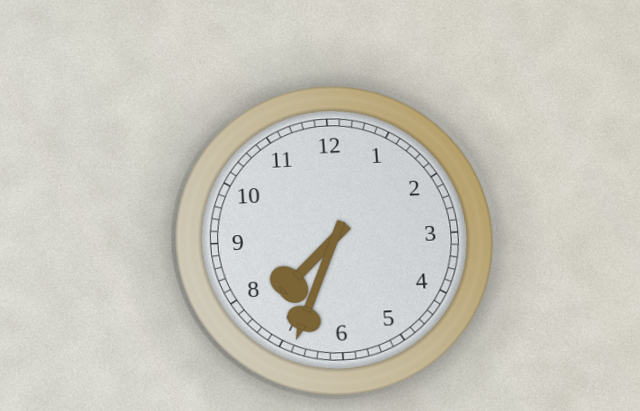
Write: 7 h 34 min
